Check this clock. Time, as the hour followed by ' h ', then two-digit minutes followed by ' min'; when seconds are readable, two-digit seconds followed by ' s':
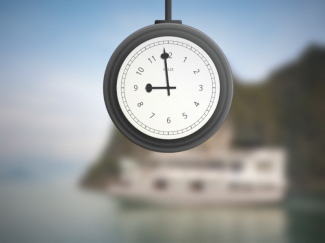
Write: 8 h 59 min
